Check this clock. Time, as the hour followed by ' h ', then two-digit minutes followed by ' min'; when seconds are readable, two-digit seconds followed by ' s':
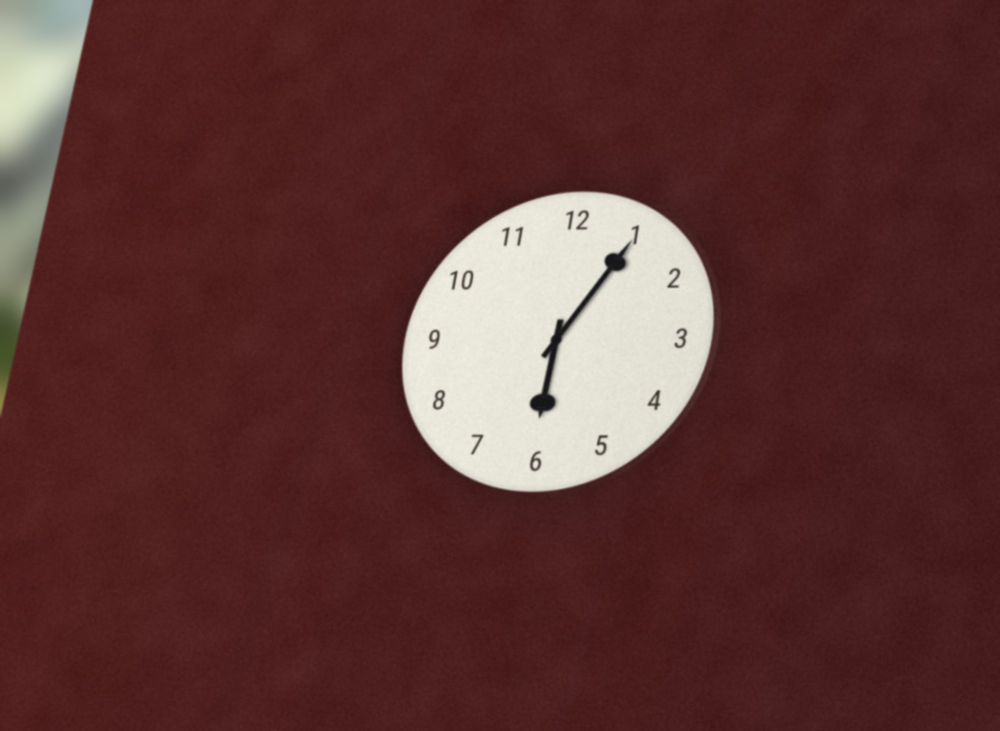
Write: 6 h 05 min
